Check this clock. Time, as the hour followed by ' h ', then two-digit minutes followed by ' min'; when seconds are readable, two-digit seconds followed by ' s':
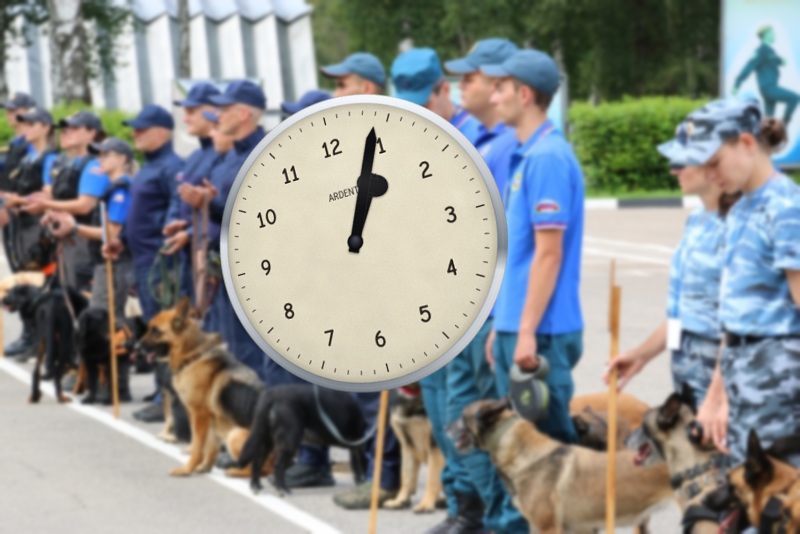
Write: 1 h 04 min
